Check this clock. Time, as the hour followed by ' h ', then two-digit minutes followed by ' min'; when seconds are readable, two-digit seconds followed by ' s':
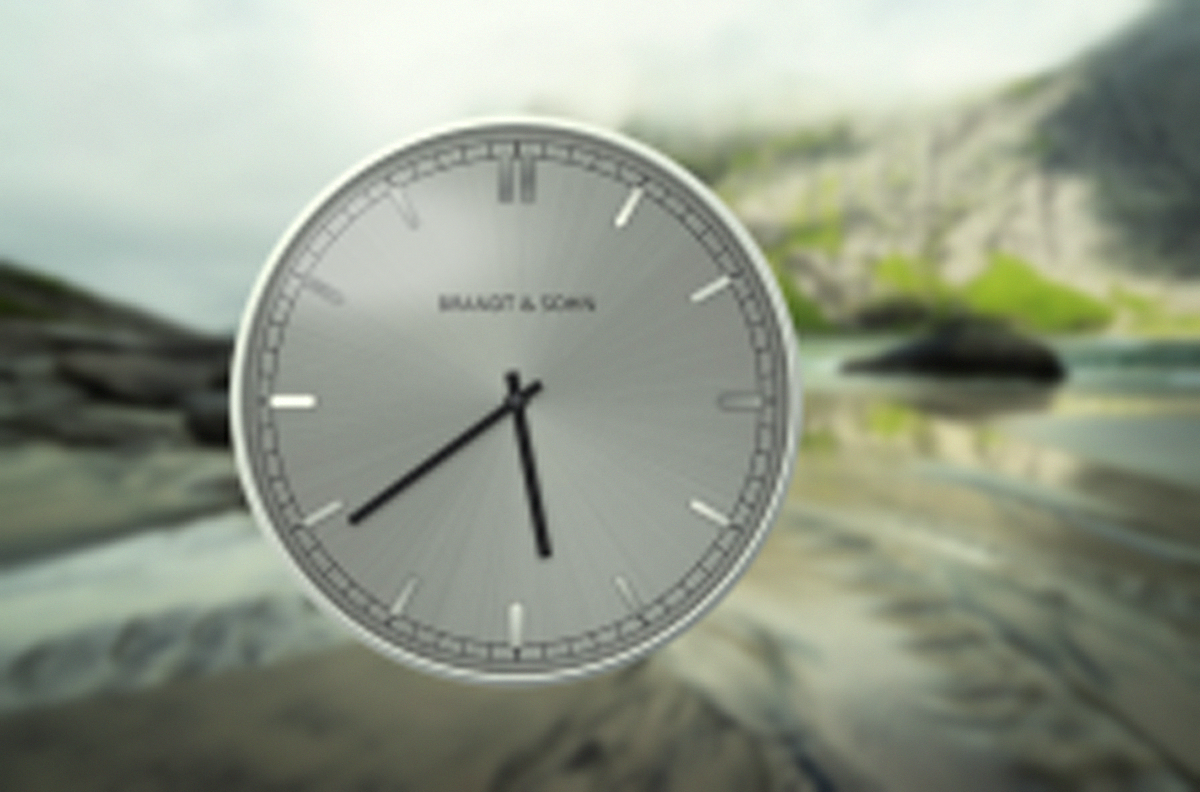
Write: 5 h 39 min
